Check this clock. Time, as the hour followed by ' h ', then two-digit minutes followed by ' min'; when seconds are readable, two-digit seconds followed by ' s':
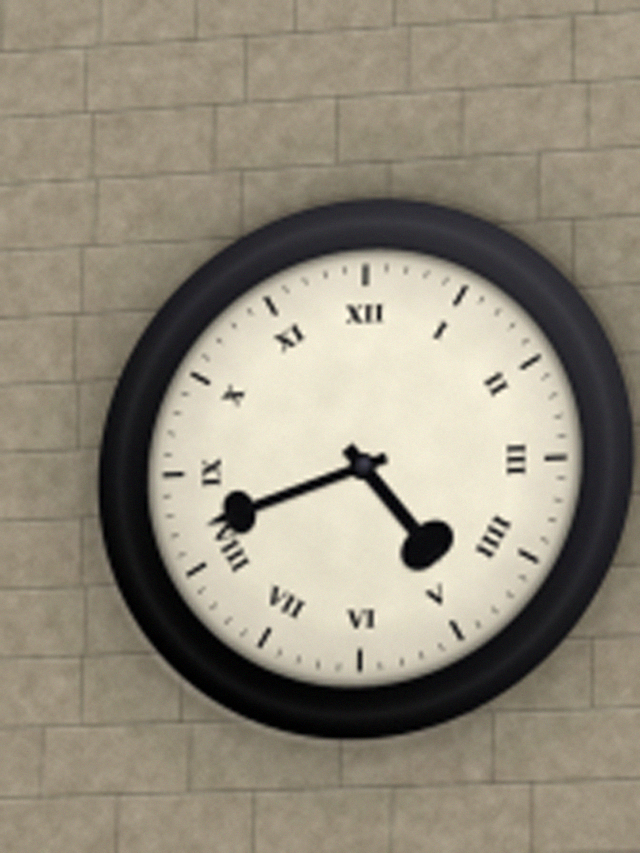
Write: 4 h 42 min
